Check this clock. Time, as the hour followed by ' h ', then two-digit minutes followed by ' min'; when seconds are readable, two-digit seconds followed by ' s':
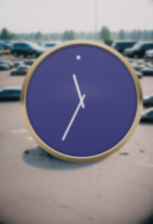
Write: 11 h 35 min
